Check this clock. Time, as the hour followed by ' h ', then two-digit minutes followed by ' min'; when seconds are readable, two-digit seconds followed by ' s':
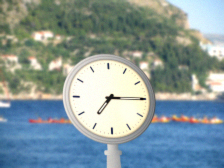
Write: 7 h 15 min
